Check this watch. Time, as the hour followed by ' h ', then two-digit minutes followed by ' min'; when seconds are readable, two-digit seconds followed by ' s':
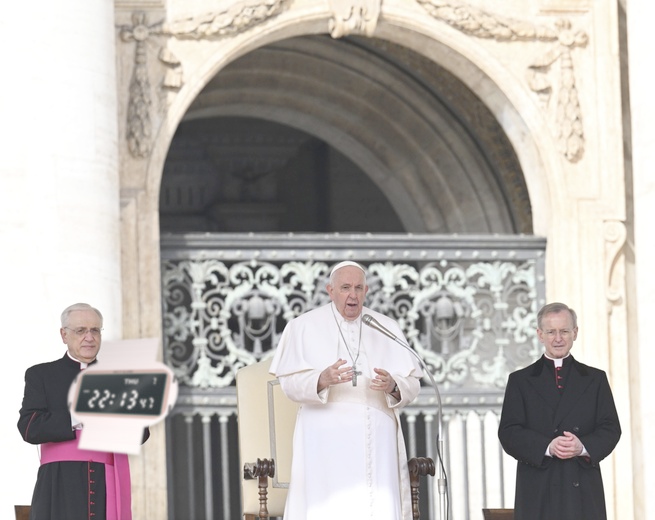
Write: 22 h 13 min
